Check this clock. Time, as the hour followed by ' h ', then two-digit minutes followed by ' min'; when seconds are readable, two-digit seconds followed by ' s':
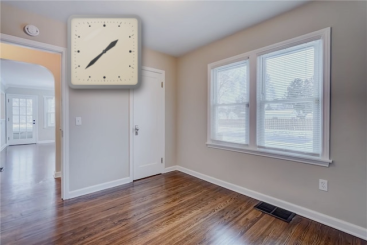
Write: 1 h 38 min
